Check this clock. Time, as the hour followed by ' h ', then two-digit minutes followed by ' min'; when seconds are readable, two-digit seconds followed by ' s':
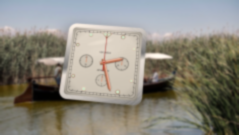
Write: 2 h 27 min
